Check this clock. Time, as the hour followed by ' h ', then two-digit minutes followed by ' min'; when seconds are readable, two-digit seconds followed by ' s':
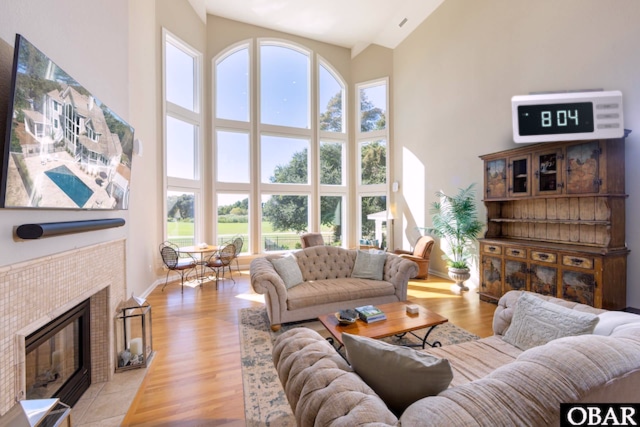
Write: 8 h 04 min
